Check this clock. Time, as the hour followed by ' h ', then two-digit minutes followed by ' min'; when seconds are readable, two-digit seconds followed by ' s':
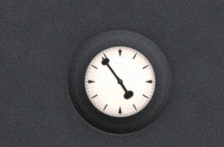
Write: 4 h 54 min
